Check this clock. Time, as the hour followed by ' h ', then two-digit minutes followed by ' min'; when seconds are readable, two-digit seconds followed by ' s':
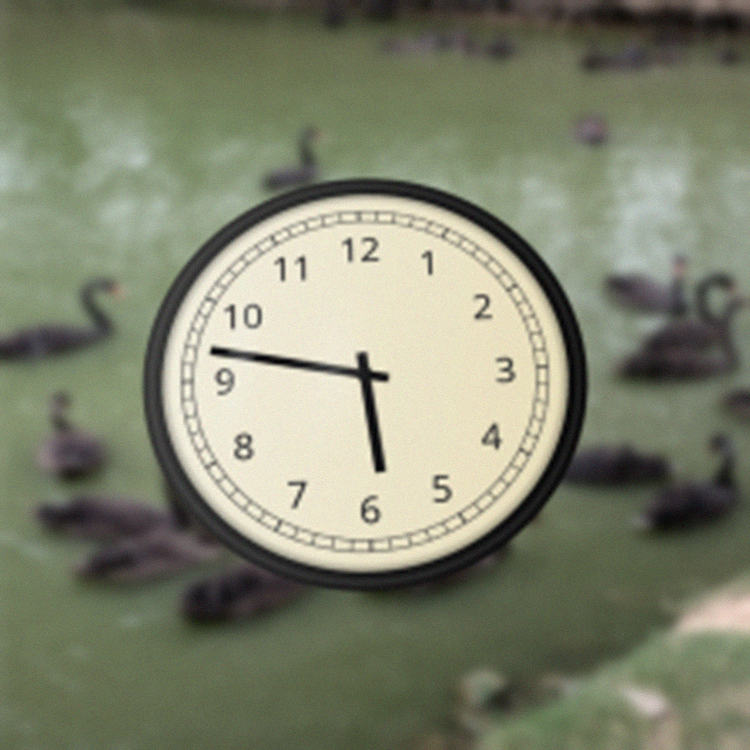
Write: 5 h 47 min
